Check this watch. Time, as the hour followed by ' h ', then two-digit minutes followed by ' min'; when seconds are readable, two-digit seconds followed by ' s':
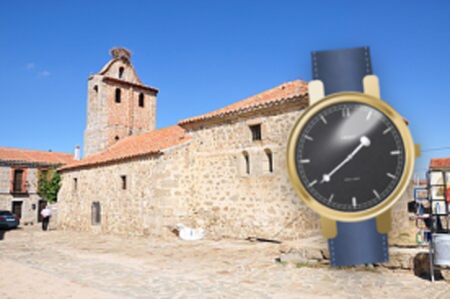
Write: 1 h 39 min
